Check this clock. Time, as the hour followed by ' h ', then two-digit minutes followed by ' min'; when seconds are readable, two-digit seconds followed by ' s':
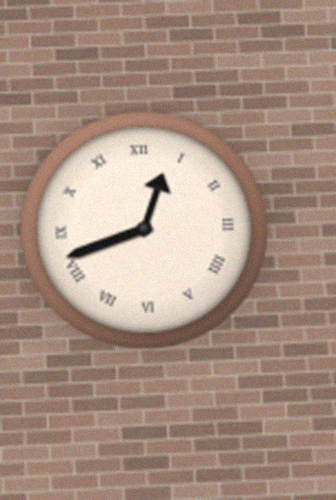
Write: 12 h 42 min
